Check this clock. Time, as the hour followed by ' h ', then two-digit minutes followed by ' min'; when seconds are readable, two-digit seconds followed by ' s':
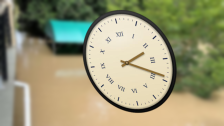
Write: 2 h 19 min
